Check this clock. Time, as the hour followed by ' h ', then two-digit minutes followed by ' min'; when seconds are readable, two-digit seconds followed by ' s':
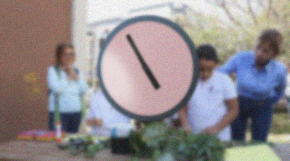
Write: 4 h 55 min
